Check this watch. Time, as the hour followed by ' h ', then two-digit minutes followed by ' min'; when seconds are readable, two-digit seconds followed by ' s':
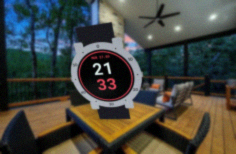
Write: 21 h 33 min
